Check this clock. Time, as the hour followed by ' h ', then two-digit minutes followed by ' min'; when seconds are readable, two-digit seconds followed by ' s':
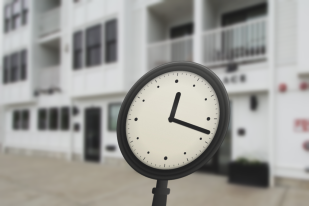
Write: 12 h 18 min
